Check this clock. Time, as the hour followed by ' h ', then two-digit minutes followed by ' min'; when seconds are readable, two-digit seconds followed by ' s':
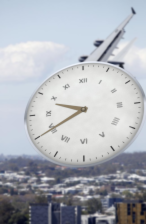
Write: 9 h 40 min
